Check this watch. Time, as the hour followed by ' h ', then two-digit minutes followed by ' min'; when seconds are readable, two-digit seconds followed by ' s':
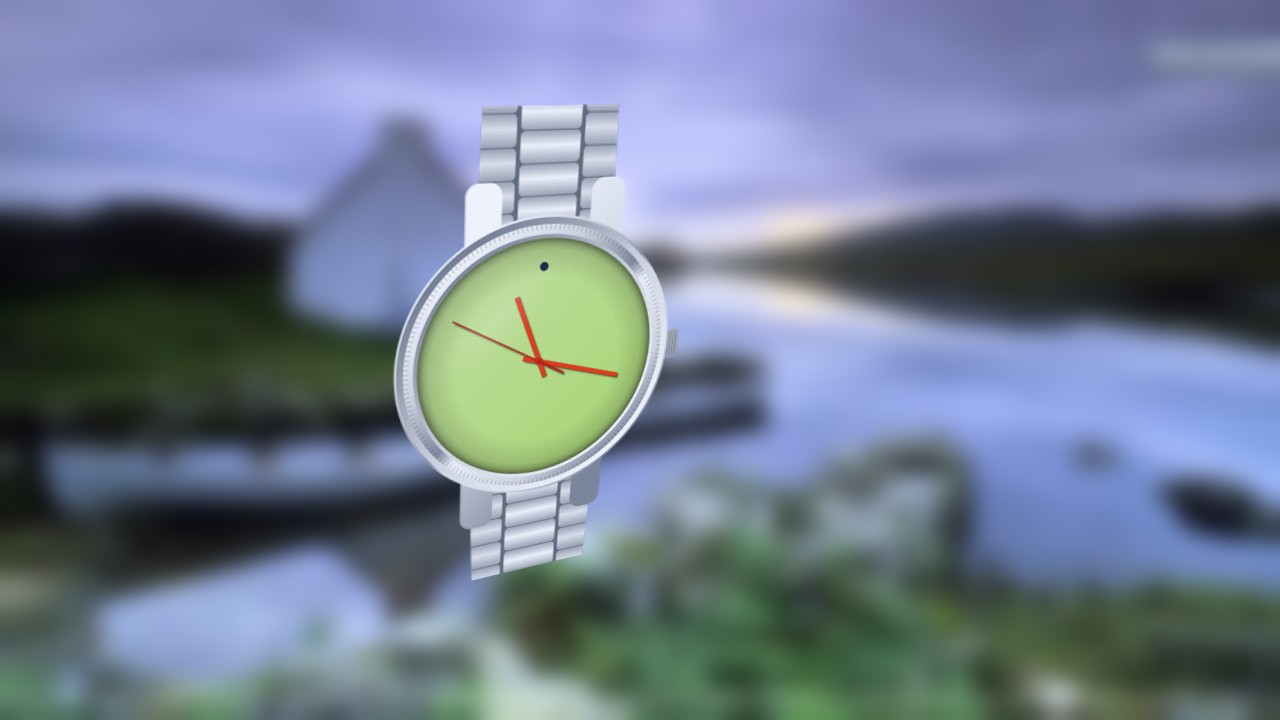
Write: 11 h 17 min 50 s
